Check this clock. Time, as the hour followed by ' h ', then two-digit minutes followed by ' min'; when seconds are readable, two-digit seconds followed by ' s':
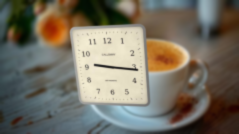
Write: 9 h 16 min
